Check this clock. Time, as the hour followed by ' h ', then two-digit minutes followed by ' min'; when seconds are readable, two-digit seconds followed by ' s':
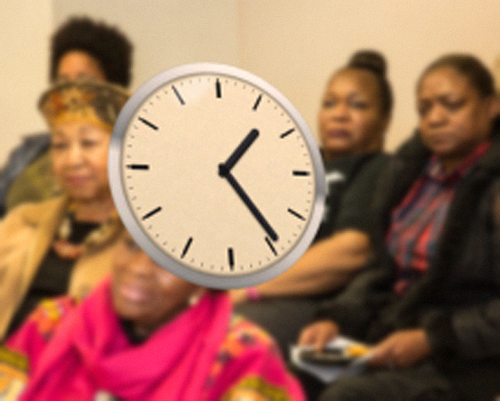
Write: 1 h 24 min
